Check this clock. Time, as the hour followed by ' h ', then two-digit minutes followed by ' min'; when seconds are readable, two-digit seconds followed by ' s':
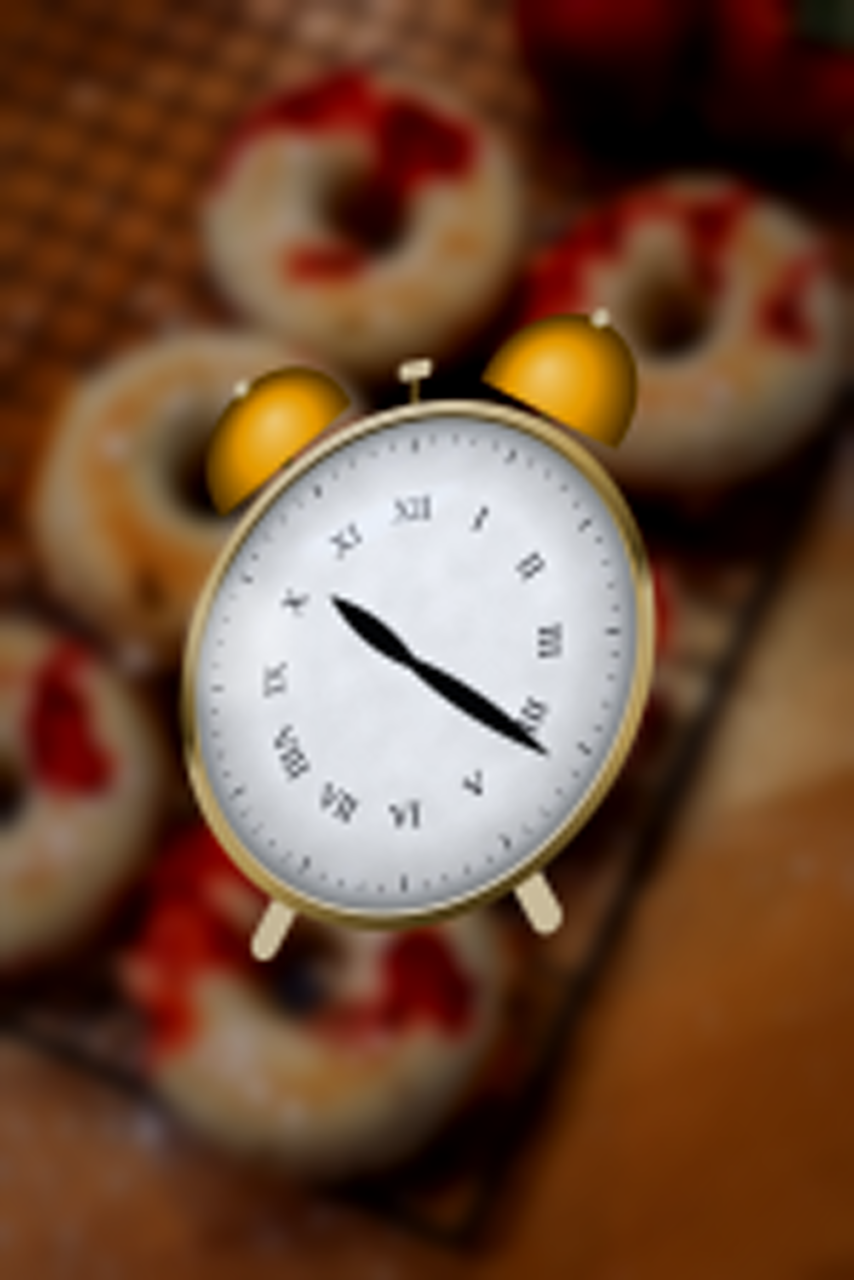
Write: 10 h 21 min
